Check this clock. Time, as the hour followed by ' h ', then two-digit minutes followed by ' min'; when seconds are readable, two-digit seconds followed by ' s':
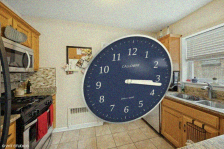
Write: 3 h 17 min
